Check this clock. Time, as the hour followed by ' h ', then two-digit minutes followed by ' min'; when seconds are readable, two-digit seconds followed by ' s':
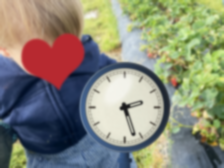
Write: 2 h 27 min
